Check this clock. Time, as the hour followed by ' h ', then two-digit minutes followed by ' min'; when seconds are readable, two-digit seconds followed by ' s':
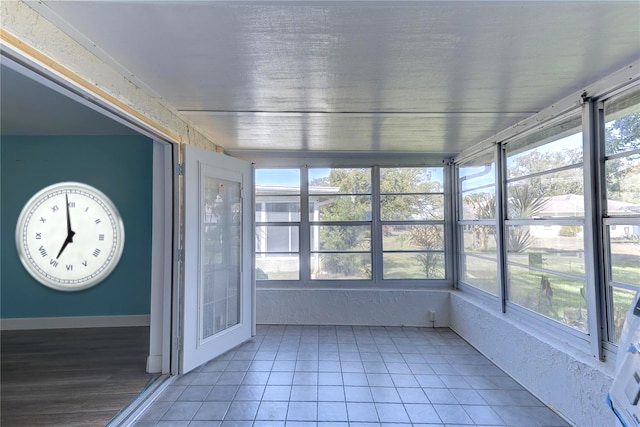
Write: 6 h 59 min
